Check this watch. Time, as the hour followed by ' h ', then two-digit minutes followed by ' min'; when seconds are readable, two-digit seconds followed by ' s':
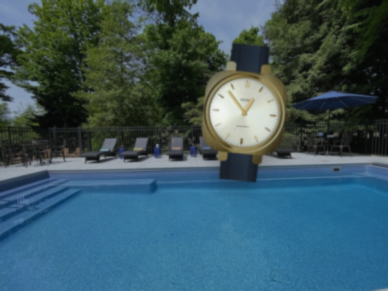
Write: 12 h 53 min
